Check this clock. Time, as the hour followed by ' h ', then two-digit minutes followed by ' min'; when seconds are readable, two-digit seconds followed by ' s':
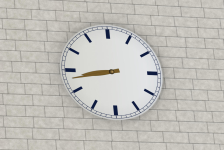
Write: 8 h 43 min
